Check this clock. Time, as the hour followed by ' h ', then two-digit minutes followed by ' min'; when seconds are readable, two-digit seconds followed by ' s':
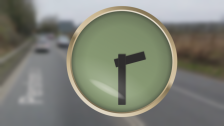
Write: 2 h 30 min
